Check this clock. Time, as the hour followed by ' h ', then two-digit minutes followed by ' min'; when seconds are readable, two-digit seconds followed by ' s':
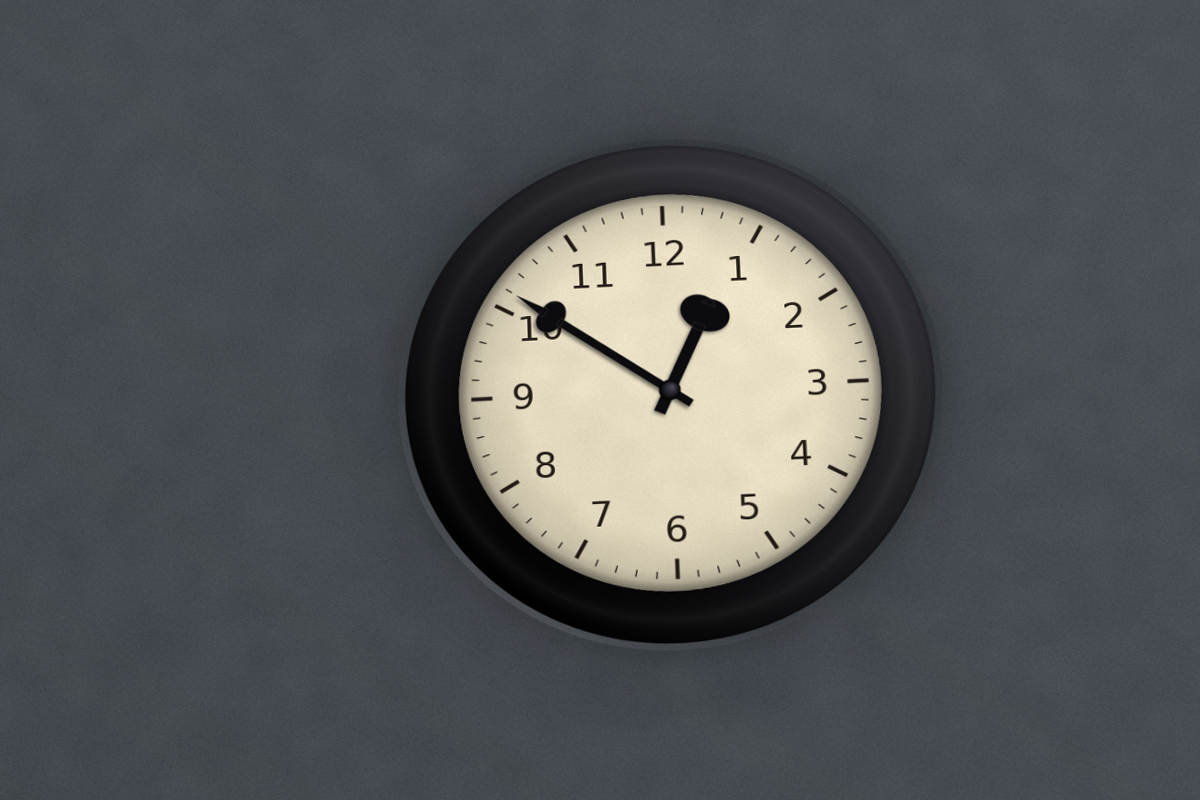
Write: 12 h 51 min
